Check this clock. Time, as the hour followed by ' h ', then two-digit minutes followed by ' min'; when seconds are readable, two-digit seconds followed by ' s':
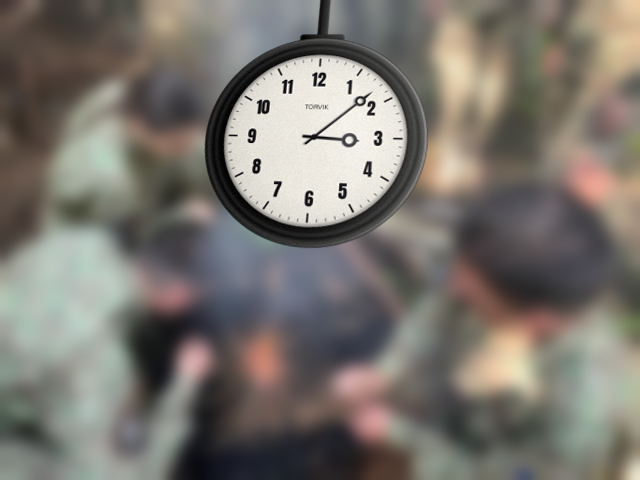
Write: 3 h 08 min
